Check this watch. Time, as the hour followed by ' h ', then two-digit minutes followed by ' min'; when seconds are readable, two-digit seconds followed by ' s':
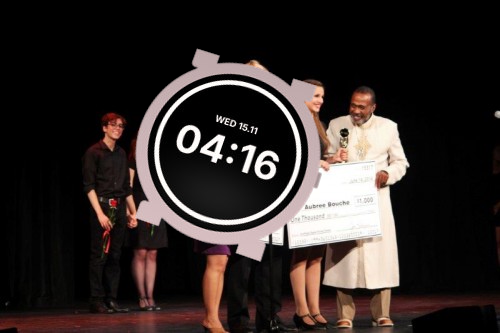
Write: 4 h 16 min
